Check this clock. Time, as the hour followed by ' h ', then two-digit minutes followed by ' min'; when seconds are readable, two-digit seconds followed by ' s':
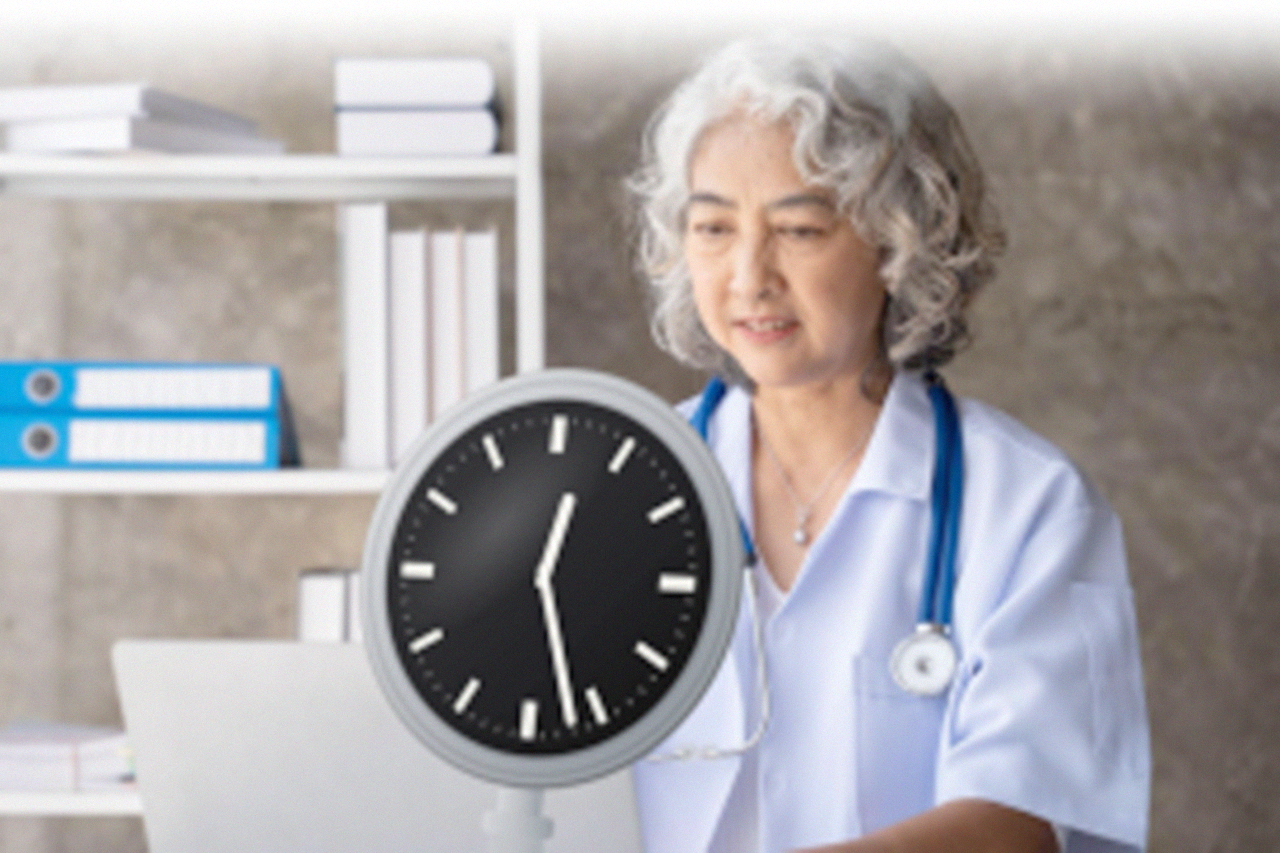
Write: 12 h 27 min
